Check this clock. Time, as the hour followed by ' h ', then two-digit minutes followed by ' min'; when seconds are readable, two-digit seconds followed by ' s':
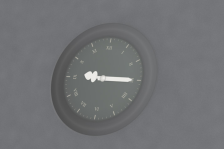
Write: 9 h 15 min
